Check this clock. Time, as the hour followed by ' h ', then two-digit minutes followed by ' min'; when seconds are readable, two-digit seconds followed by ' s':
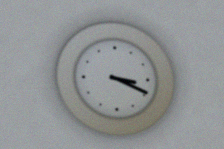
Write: 3 h 19 min
